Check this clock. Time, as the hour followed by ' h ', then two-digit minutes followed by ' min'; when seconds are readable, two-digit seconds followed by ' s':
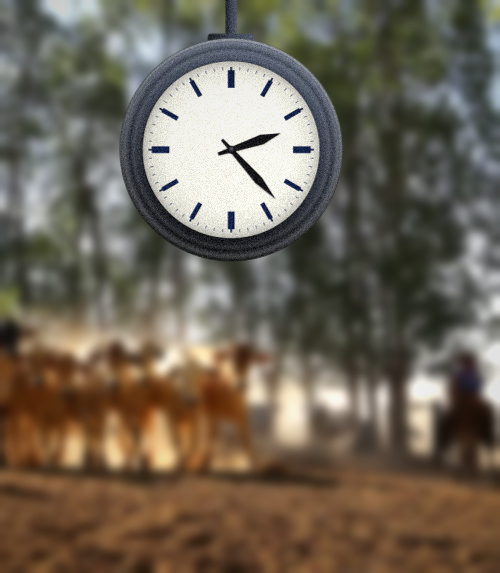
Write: 2 h 23 min
